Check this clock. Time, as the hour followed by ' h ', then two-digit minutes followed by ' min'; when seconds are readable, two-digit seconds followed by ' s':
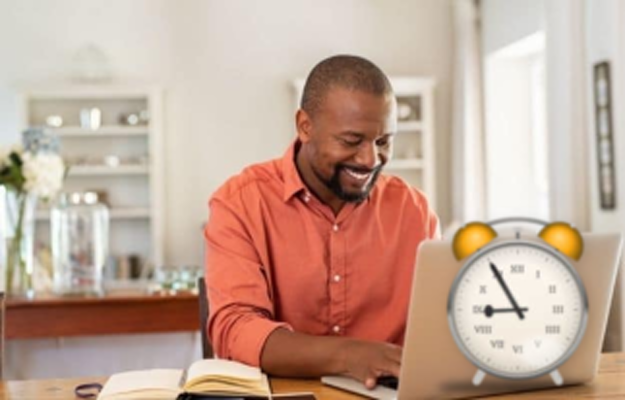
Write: 8 h 55 min
